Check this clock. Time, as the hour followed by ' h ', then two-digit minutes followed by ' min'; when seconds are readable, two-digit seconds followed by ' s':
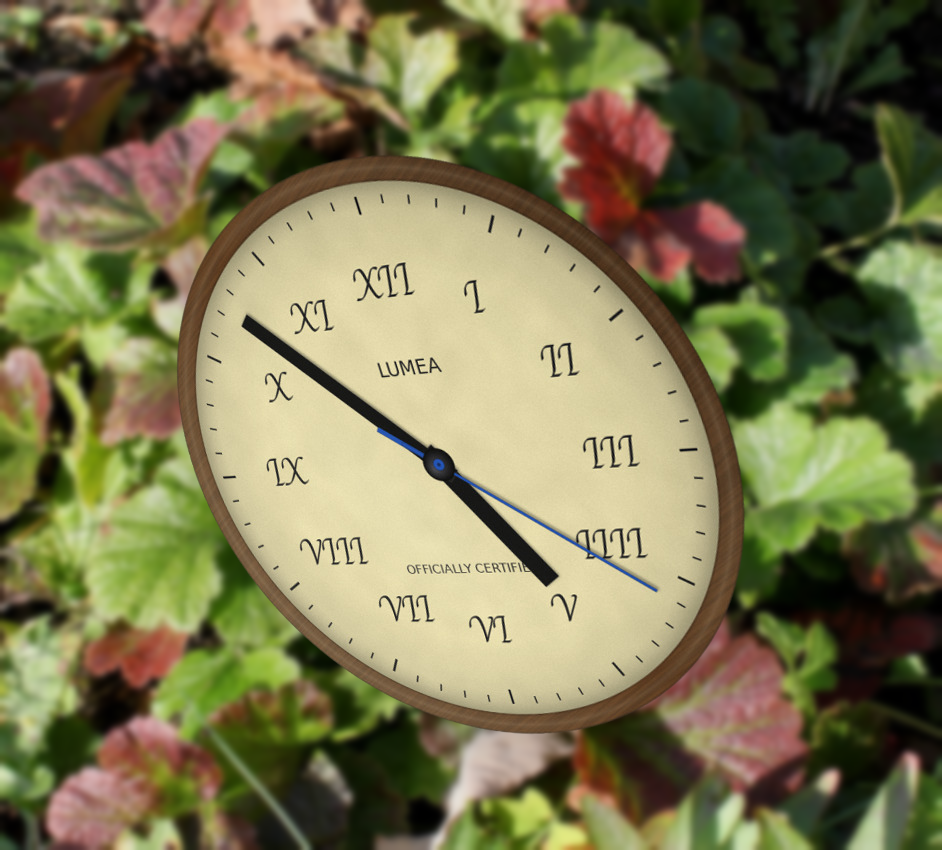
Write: 4 h 52 min 21 s
